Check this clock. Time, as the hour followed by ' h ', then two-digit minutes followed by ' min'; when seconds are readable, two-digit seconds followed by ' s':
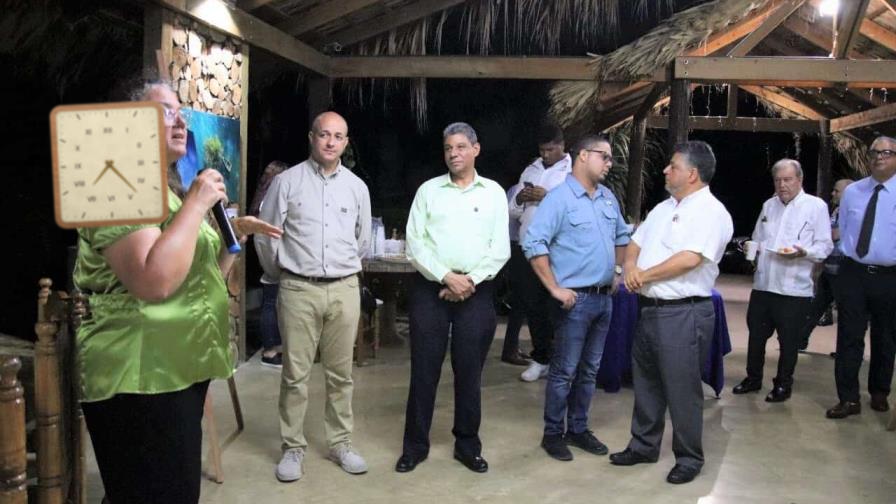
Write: 7 h 23 min
